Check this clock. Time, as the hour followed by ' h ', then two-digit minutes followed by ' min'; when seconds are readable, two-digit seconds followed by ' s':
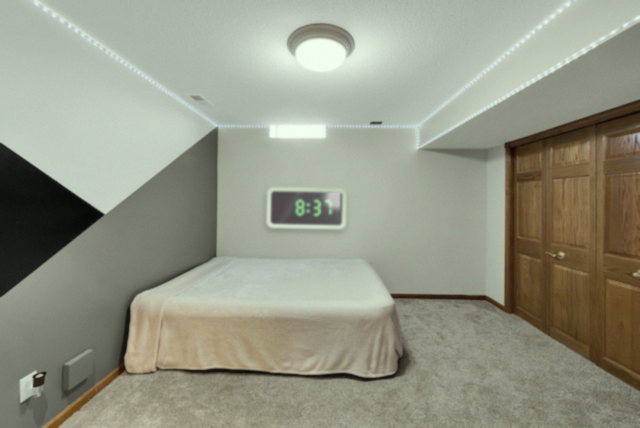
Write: 8 h 37 min
